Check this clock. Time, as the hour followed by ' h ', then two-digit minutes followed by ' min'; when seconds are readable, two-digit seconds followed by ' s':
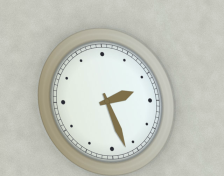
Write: 2 h 27 min
